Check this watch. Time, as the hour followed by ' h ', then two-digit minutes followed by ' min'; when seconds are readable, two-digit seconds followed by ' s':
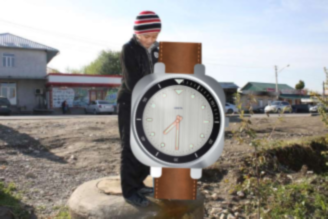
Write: 7 h 30 min
